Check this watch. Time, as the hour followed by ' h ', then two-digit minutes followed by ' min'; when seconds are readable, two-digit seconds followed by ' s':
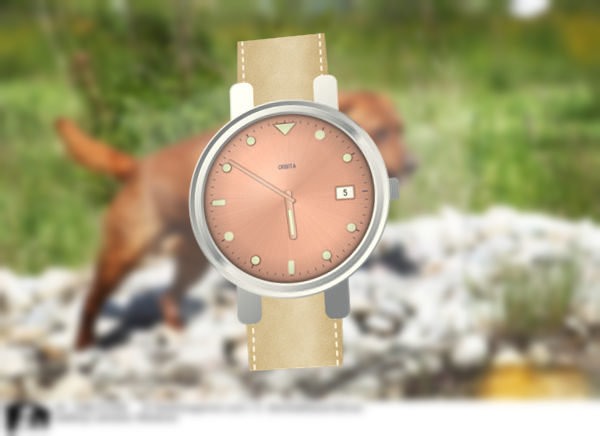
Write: 5 h 51 min
